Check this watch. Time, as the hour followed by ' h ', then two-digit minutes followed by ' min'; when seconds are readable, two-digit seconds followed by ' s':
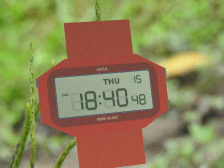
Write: 18 h 40 min 48 s
